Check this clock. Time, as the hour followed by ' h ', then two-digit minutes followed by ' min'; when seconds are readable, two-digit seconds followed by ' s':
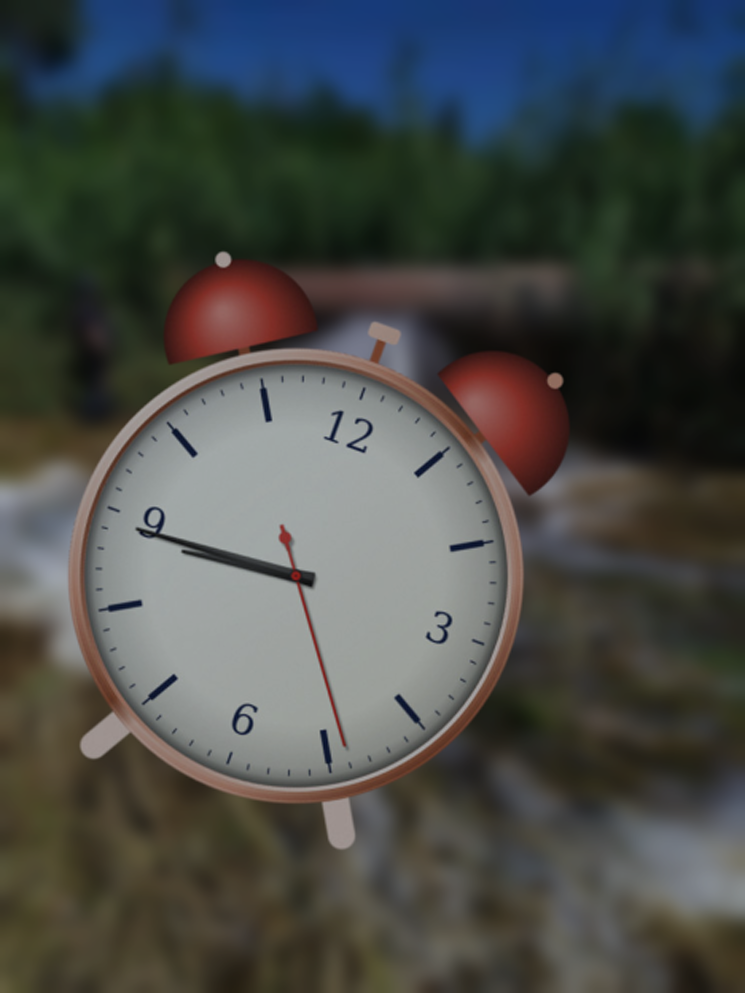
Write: 8 h 44 min 24 s
